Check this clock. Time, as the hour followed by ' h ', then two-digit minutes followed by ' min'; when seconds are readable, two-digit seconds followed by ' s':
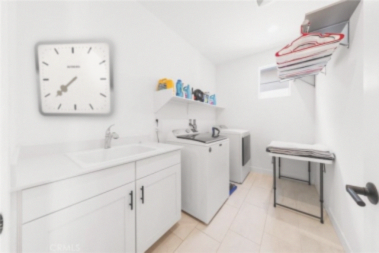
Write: 7 h 38 min
